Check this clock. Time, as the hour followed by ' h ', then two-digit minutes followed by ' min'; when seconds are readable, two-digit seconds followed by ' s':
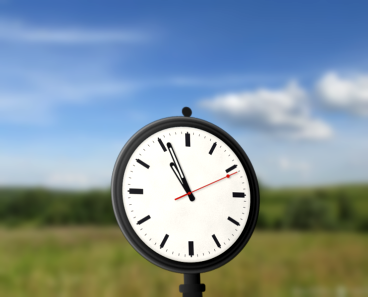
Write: 10 h 56 min 11 s
